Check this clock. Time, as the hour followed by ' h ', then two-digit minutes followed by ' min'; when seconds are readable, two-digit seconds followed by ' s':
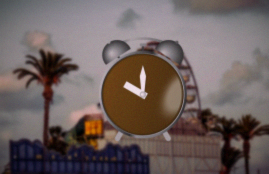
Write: 10 h 00 min
